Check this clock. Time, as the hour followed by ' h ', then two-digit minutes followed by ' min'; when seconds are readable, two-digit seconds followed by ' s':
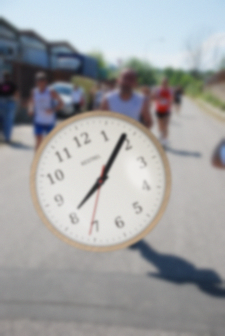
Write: 8 h 08 min 36 s
